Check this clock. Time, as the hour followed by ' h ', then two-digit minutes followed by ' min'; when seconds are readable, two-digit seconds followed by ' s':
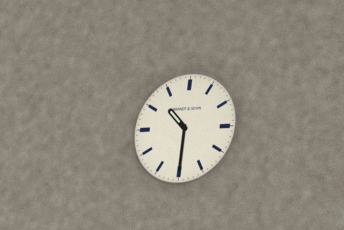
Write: 10 h 30 min
